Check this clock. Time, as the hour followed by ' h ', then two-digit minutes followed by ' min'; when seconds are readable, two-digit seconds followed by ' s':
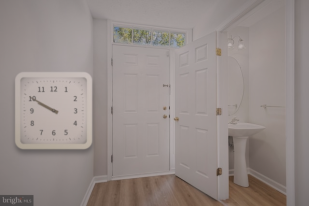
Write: 9 h 50 min
